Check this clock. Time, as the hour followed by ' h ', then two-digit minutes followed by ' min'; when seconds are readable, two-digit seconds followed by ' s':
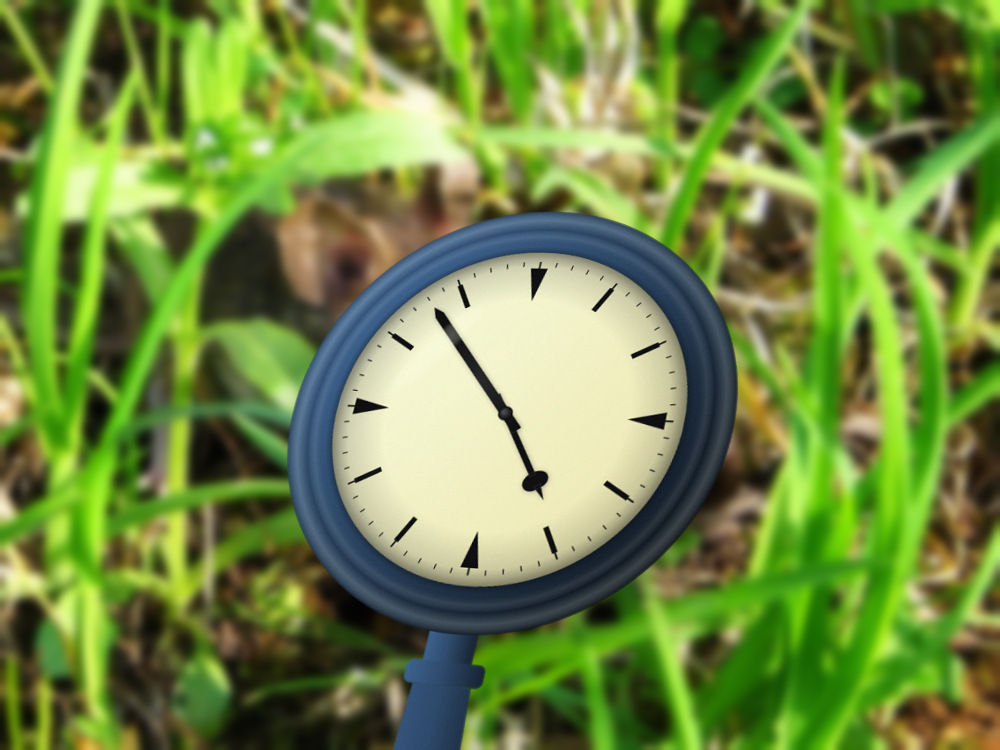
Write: 4 h 53 min
